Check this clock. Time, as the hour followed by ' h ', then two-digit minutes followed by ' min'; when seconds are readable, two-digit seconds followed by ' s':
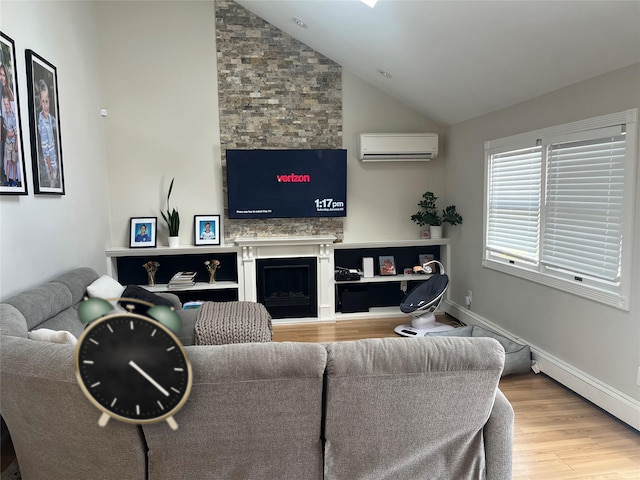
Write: 4 h 22 min
